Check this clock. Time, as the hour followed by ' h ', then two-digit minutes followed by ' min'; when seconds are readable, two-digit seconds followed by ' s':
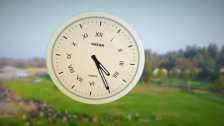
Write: 4 h 25 min
